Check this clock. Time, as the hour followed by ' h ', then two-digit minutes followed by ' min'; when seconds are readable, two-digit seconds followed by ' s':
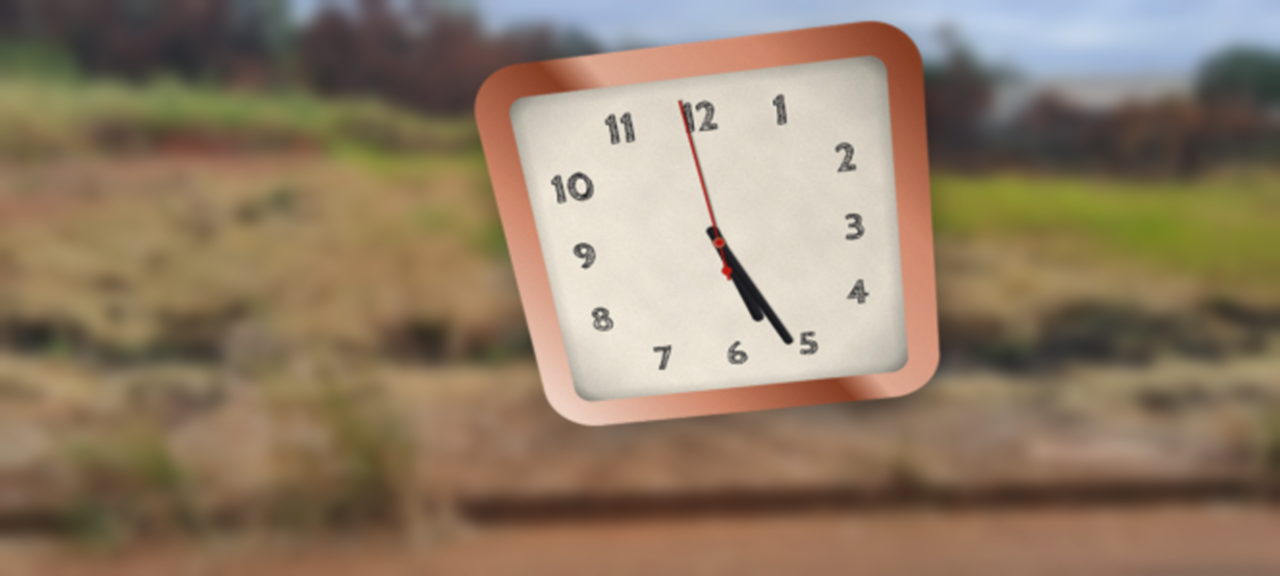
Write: 5 h 25 min 59 s
